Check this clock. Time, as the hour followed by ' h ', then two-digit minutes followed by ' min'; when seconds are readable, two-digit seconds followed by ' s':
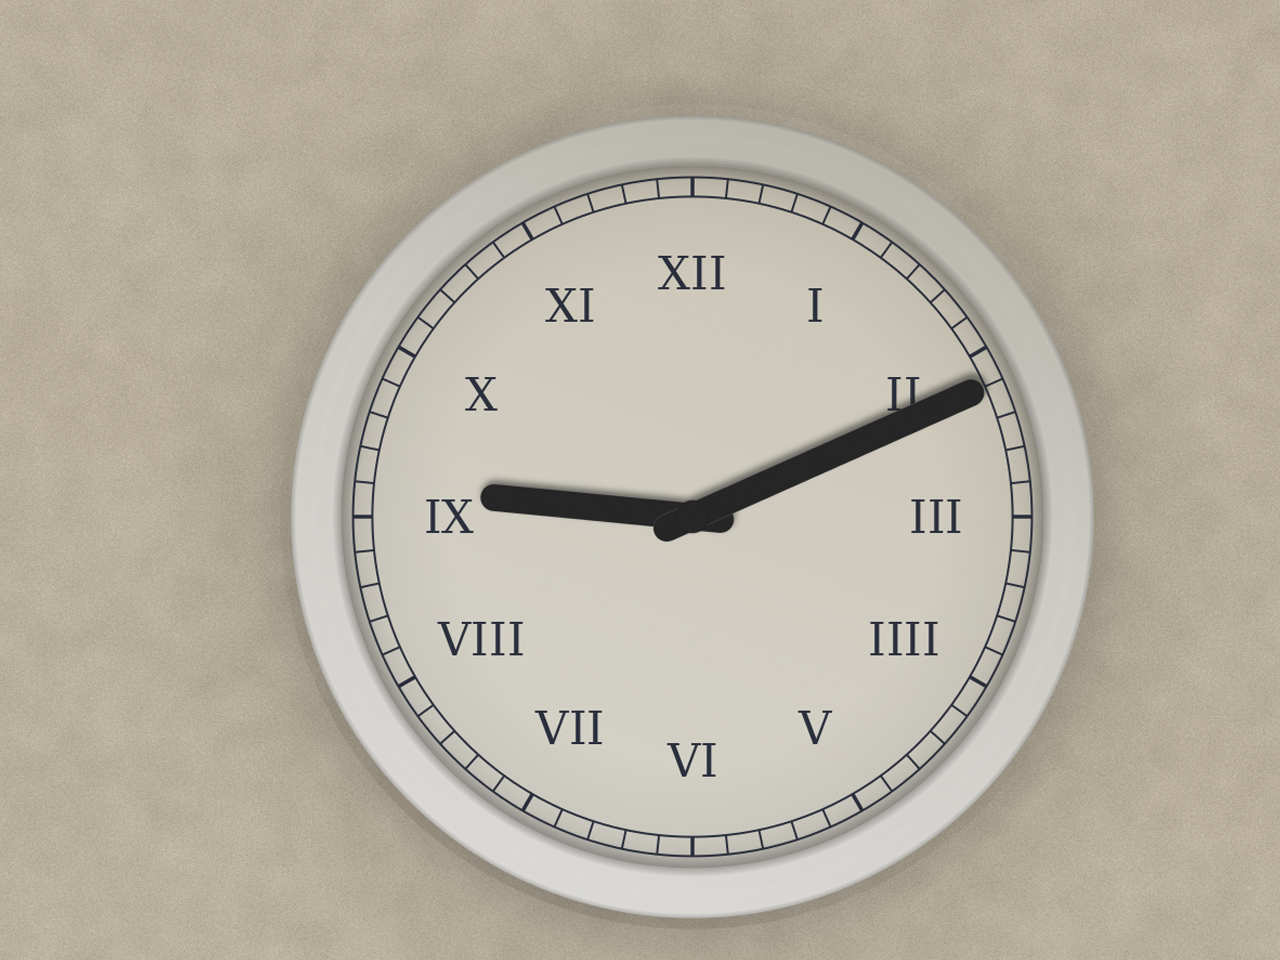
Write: 9 h 11 min
